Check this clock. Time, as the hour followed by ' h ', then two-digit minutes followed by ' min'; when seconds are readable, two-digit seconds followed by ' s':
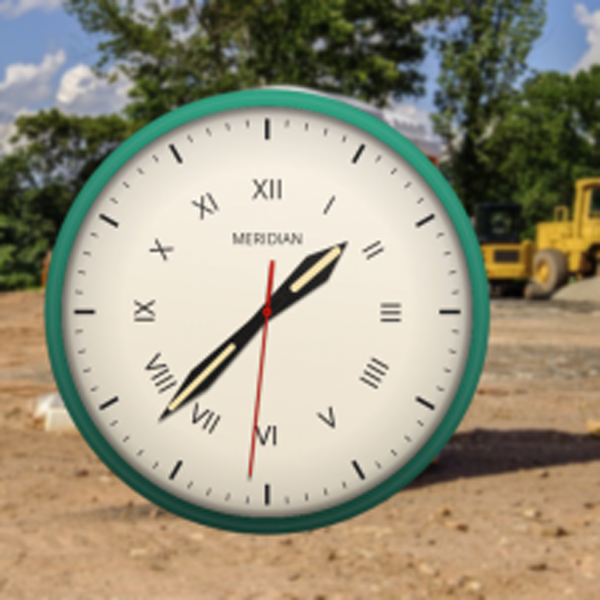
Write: 1 h 37 min 31 s
